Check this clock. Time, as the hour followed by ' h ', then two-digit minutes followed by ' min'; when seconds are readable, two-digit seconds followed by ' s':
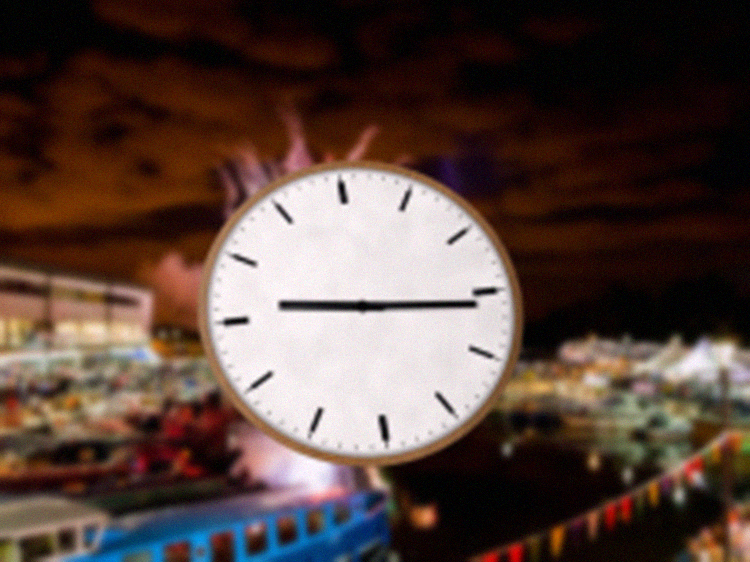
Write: 9 h 16 min
